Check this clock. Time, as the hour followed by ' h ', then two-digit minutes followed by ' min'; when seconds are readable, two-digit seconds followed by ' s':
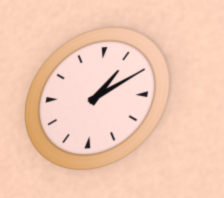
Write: 1 h 10 min
